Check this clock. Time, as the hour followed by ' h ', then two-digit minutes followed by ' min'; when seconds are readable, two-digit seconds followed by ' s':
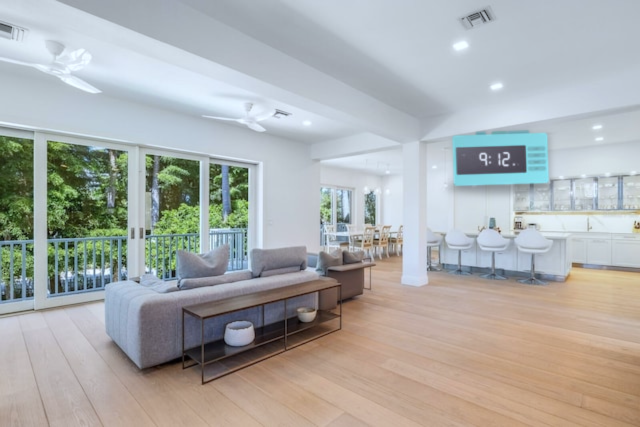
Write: 9 h 12 min
